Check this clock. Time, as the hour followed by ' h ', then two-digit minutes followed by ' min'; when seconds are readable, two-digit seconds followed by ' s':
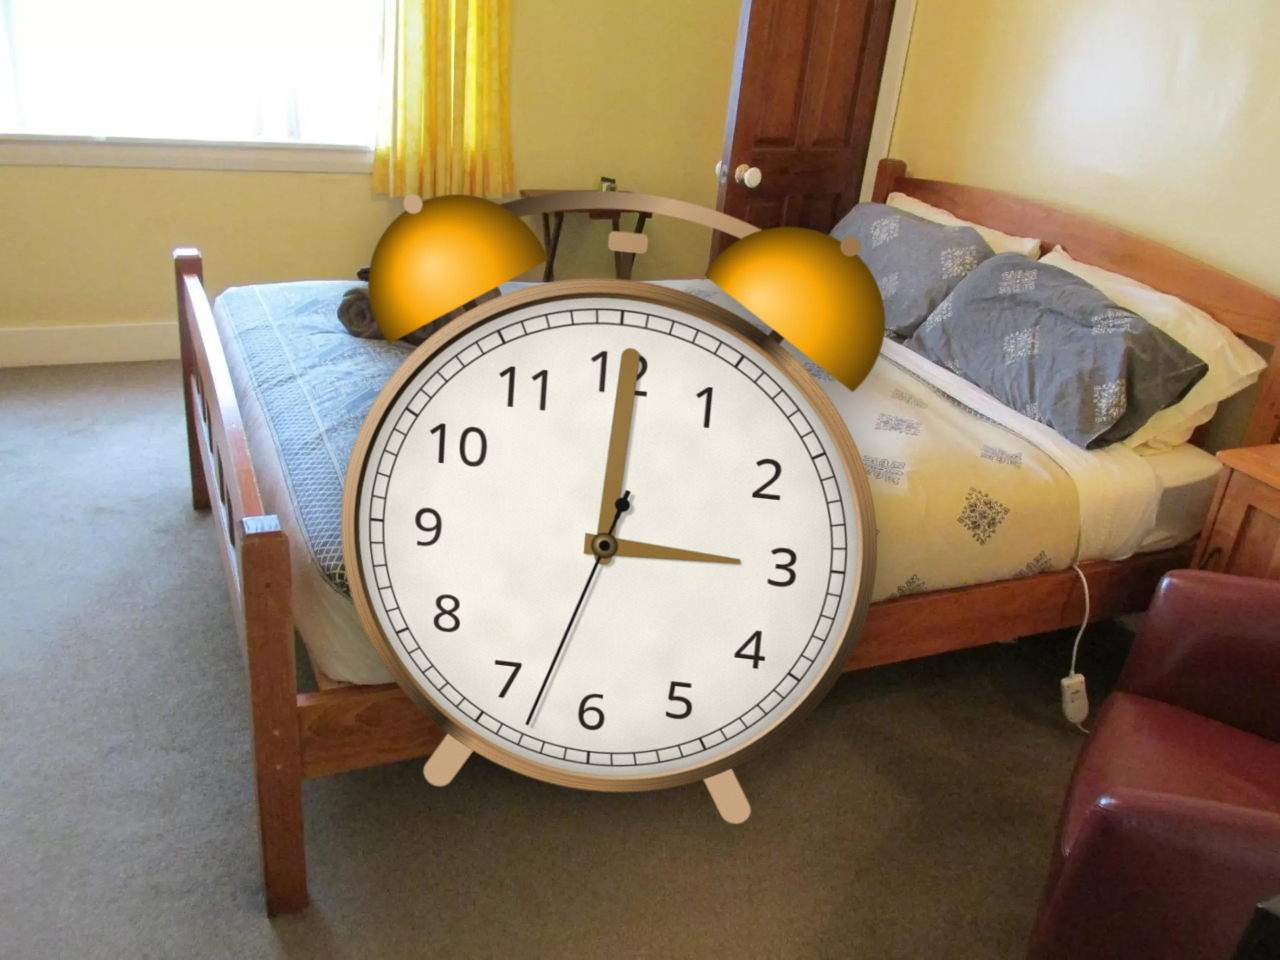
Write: 3 h 00 min 33 s
